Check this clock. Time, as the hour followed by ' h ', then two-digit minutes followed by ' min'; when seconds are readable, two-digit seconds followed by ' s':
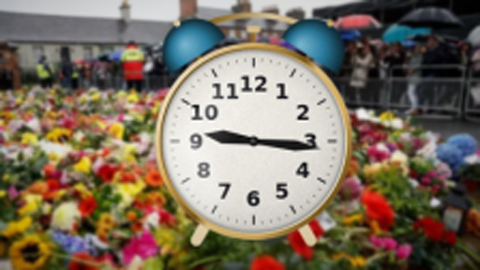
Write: 9 h 16 min
